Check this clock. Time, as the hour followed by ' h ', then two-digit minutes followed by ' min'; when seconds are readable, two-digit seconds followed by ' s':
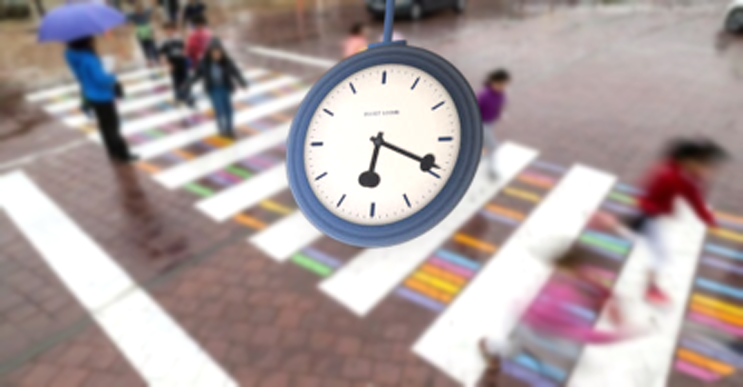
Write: 6 h 19 min
